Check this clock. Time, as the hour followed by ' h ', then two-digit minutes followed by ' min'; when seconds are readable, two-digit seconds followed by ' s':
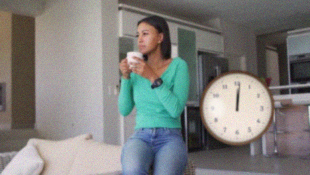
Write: 12 h 01 min
